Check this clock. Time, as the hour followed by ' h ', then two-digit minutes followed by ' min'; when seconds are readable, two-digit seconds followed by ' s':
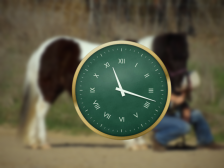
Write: 11 h 18 min
